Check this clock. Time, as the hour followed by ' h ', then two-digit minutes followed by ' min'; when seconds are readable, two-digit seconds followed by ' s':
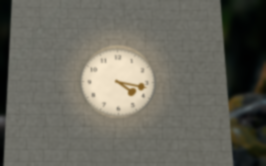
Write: 4 h 17 min
